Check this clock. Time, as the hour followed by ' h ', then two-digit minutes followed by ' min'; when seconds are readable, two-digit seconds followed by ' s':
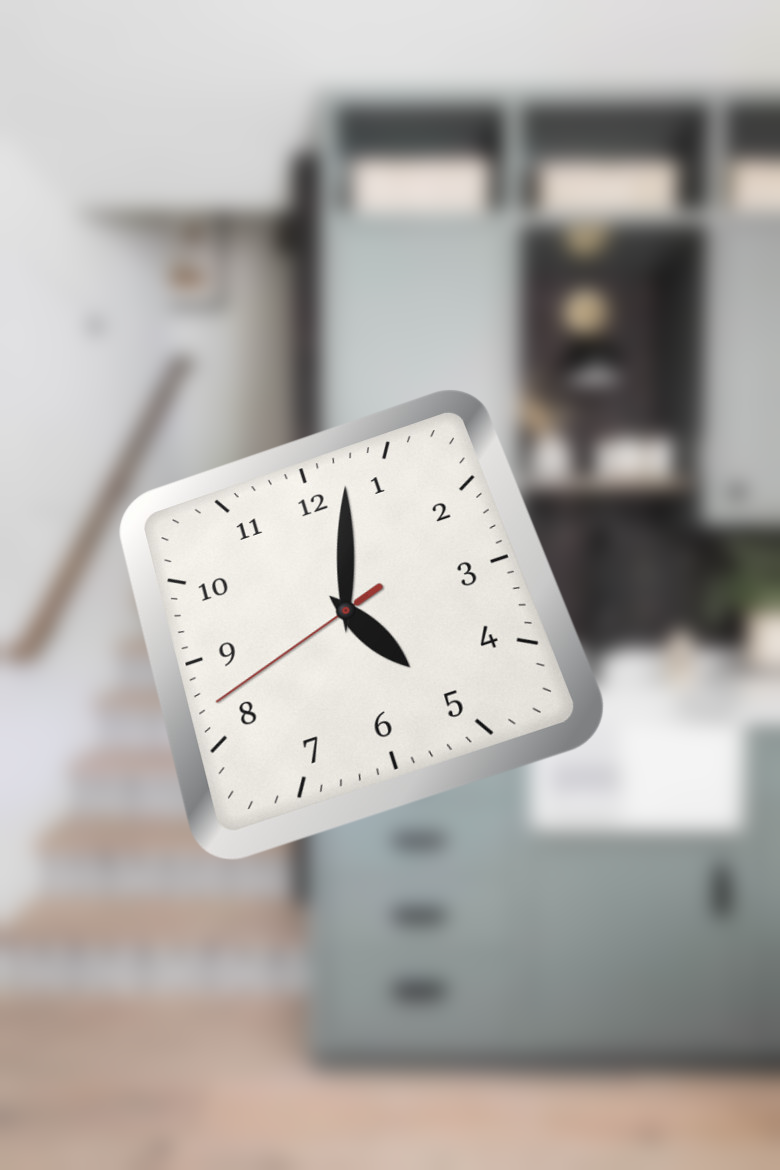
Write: 5 h 02 min 42 s
